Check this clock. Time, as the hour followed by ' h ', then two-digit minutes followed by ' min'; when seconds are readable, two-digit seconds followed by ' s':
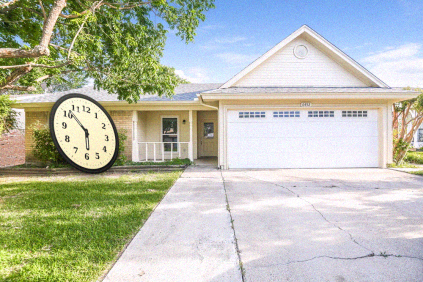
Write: 5 h 52 min
